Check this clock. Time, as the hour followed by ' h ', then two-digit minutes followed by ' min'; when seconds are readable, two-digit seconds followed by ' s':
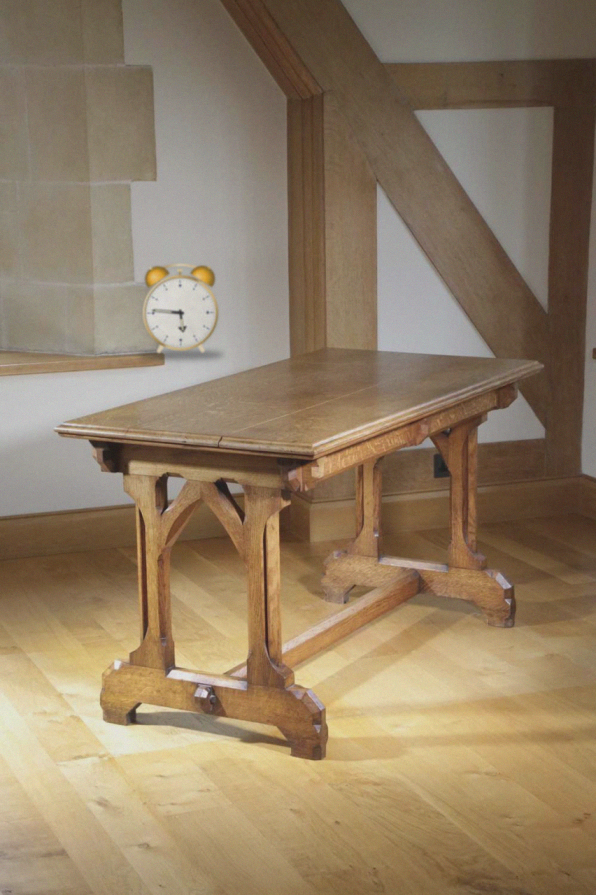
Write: 5 h 46 min
